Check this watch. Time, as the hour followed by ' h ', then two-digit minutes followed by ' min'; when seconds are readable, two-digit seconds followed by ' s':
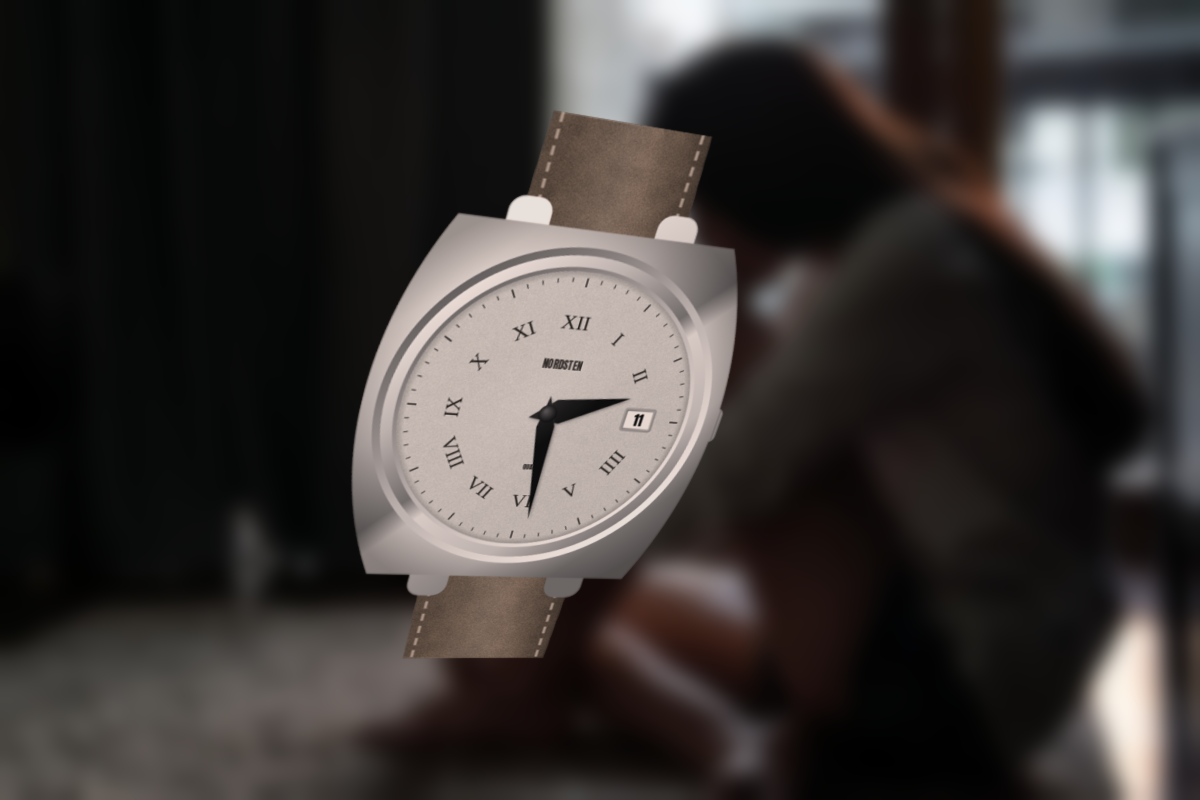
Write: 2 h 29 min
